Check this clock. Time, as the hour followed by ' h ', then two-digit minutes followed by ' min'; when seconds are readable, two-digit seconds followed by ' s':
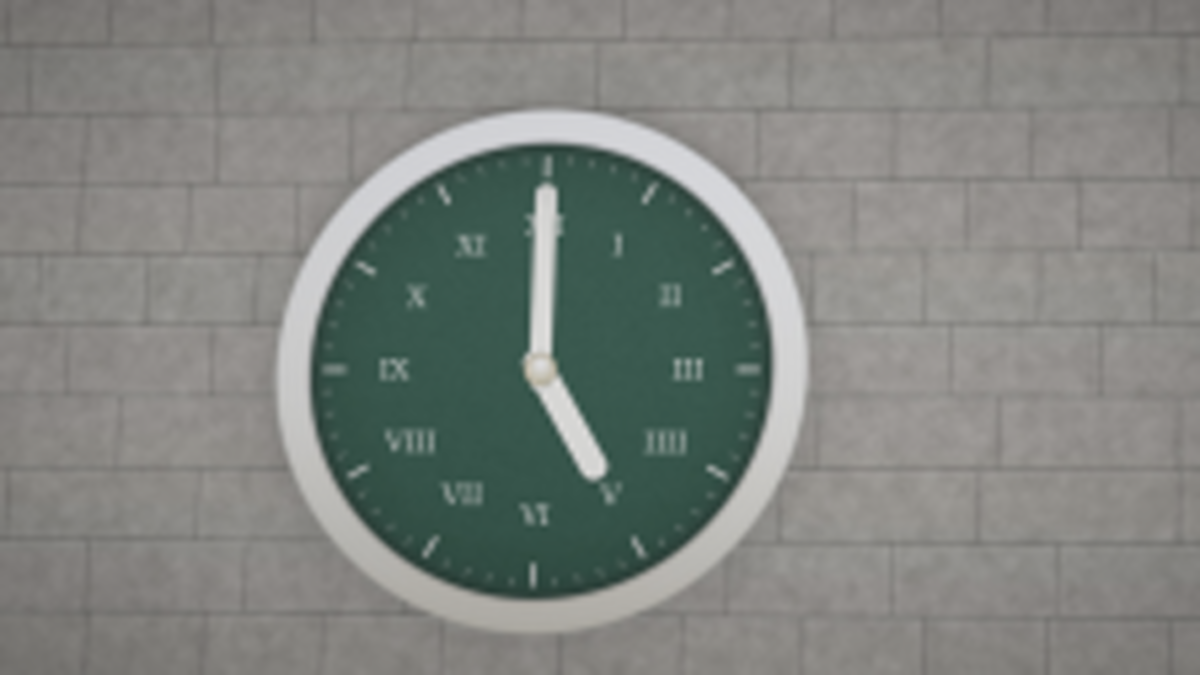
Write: 5 h 00 min
